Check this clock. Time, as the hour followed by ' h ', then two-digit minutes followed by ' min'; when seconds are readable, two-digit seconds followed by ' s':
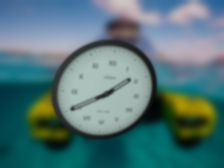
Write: 1 h 40 min
